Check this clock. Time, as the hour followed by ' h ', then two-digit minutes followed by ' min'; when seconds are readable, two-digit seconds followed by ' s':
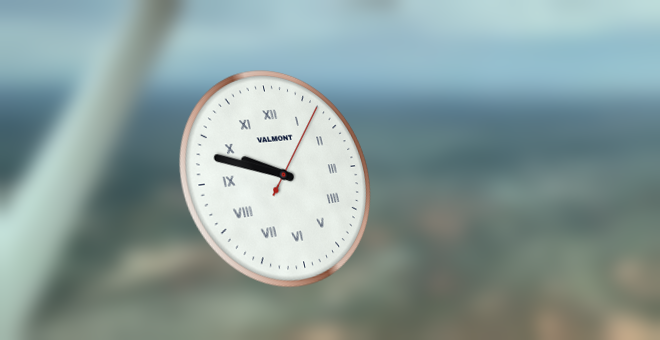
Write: 9 h 48 min 07 s
